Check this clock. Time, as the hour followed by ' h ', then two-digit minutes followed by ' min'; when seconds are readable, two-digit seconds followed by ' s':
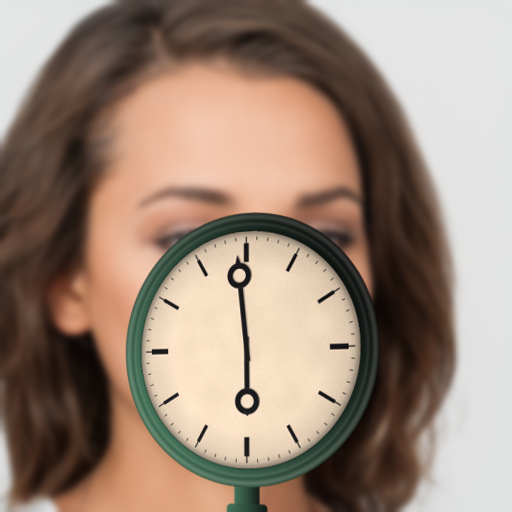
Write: 5 h 59 min
